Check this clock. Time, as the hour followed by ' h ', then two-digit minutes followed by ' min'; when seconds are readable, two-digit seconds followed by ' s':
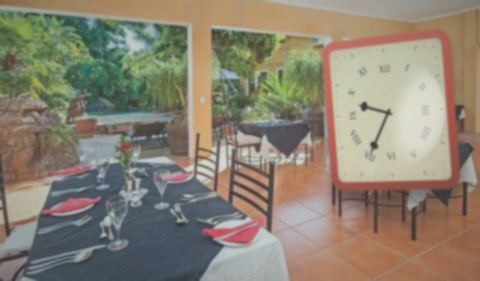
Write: 9 h 35 min
